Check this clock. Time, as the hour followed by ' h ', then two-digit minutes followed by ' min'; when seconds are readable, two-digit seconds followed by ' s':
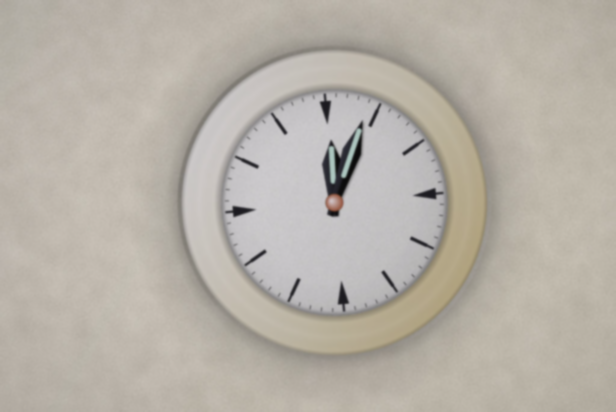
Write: 12 h 04 min
